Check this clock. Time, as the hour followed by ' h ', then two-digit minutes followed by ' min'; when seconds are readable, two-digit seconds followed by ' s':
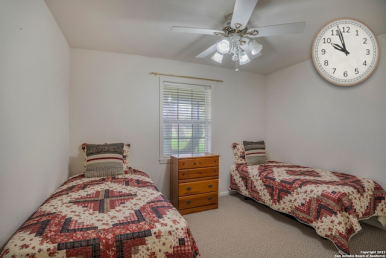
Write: 9 h 57 min
